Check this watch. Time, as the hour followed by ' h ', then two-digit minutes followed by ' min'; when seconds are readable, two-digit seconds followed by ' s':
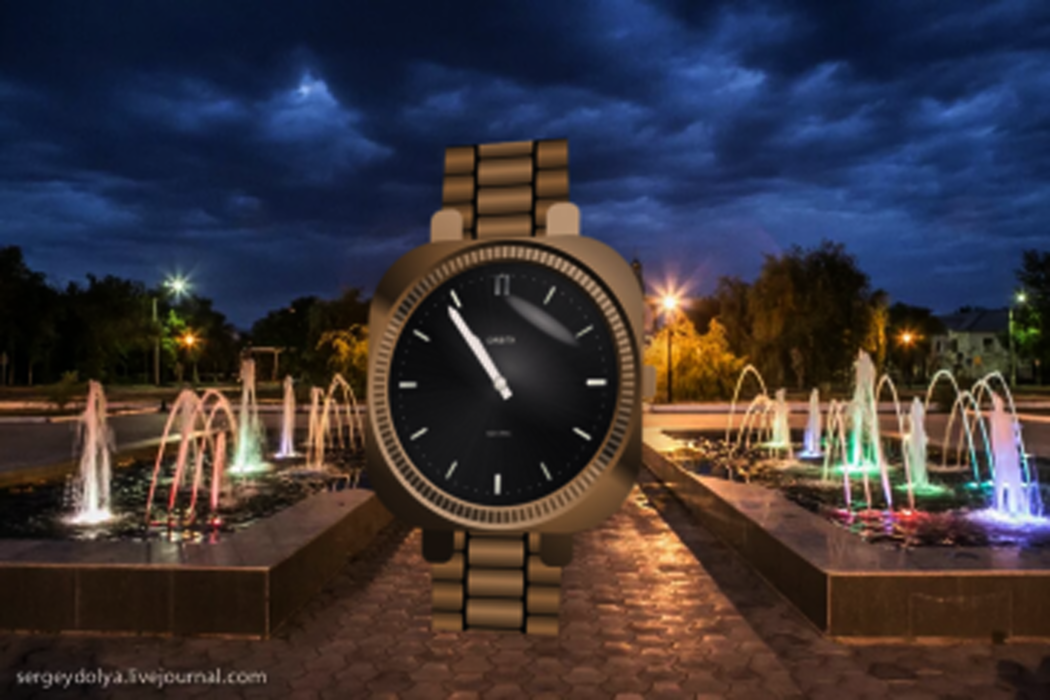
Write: 10 h 54 min
